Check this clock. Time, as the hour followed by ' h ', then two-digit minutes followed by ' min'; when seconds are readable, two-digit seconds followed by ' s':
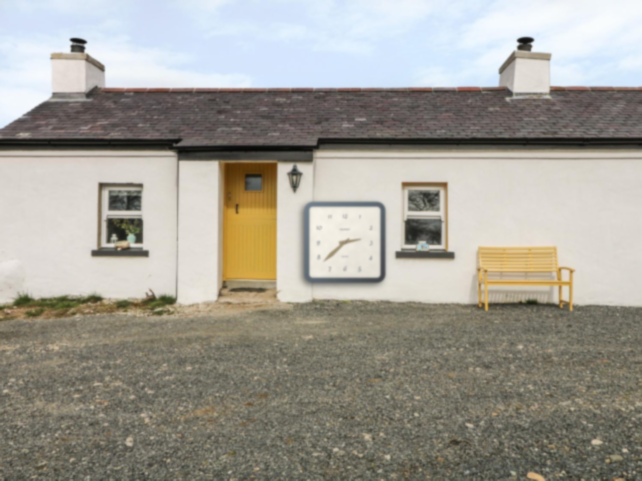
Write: 2 h 38 min
